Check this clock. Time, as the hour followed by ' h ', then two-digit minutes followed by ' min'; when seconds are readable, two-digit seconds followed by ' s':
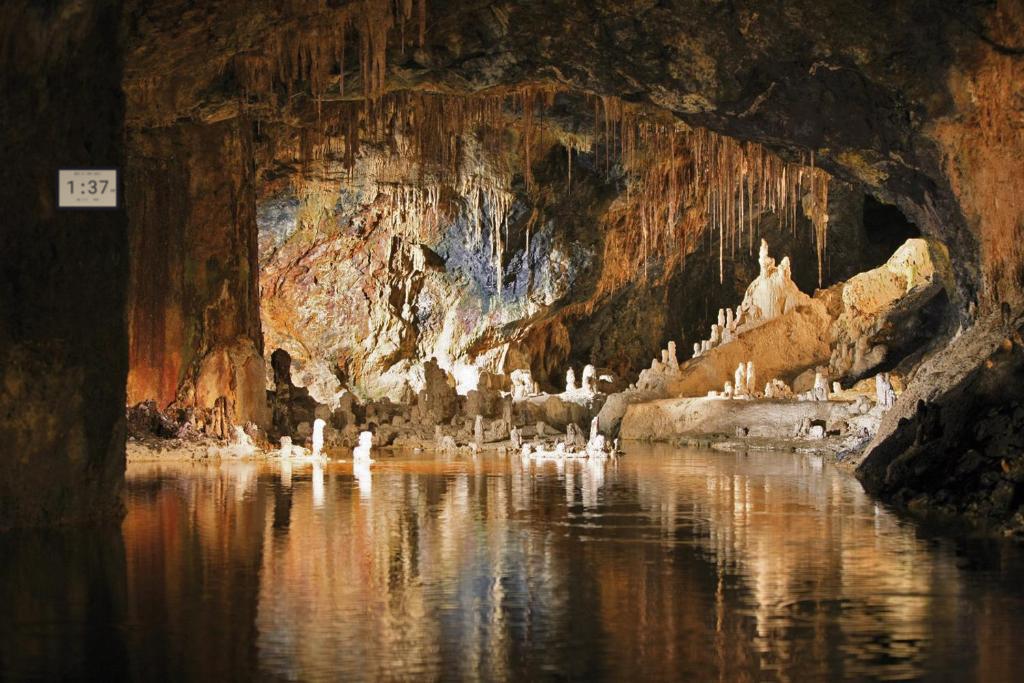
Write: 1 h 37 min
